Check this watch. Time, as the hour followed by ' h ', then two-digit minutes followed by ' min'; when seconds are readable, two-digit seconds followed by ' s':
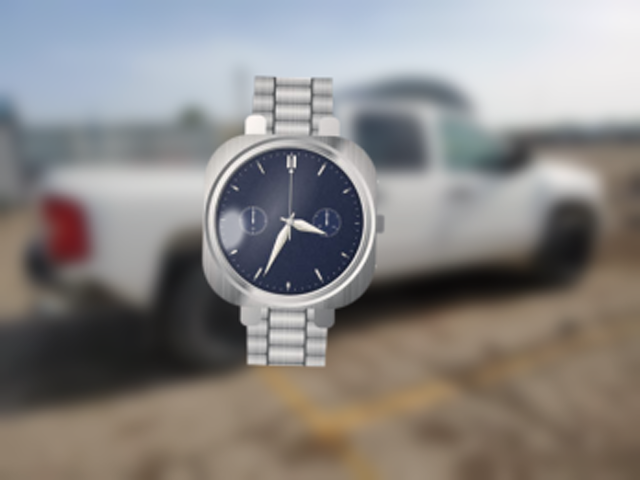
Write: 3 h 34 min
